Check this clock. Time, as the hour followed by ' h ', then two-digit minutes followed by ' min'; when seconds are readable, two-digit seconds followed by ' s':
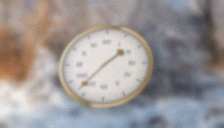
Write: 1 h 37 min
